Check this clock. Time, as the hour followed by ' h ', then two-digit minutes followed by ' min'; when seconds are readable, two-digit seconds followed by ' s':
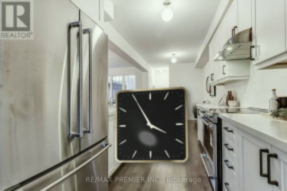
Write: 3 h 55 min
